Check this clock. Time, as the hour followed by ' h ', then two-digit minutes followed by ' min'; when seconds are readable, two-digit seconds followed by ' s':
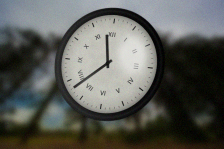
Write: 11 h 38 min
